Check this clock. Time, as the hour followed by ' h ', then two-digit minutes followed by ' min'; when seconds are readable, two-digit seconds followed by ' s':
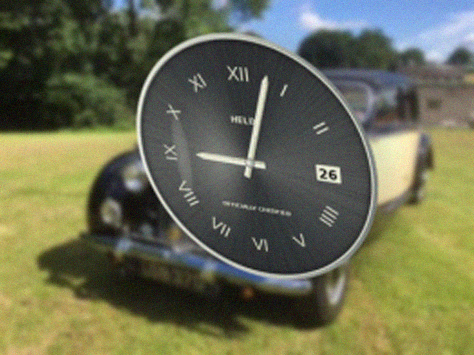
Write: 9 h 03 min
